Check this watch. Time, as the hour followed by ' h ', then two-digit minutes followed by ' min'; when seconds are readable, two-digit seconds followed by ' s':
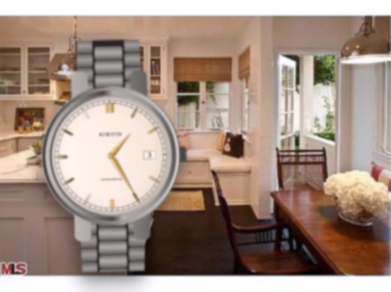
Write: 1 h 25 min
